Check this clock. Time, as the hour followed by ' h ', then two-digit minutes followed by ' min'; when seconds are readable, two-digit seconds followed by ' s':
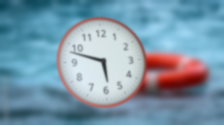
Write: 5 h 48 min
